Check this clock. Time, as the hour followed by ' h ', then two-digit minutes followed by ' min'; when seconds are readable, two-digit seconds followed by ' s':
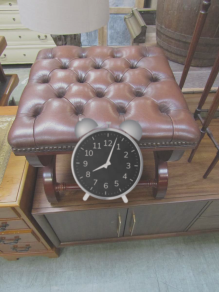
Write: 8 h 03 min
